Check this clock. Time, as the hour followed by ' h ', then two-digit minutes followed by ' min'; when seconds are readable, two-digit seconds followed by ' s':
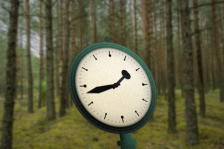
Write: 1 h 43 min
